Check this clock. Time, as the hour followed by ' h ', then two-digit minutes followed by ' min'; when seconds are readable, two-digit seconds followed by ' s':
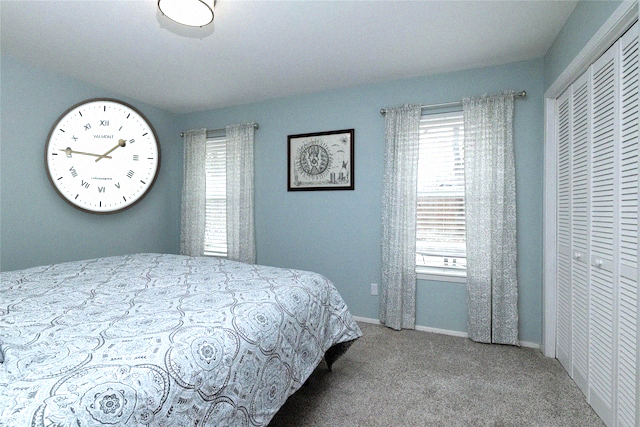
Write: 1 h 46 min
